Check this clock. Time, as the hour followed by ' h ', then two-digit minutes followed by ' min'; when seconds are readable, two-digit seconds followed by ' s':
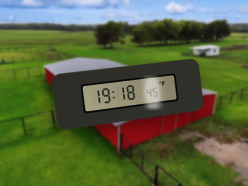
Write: 19 h 18 min
